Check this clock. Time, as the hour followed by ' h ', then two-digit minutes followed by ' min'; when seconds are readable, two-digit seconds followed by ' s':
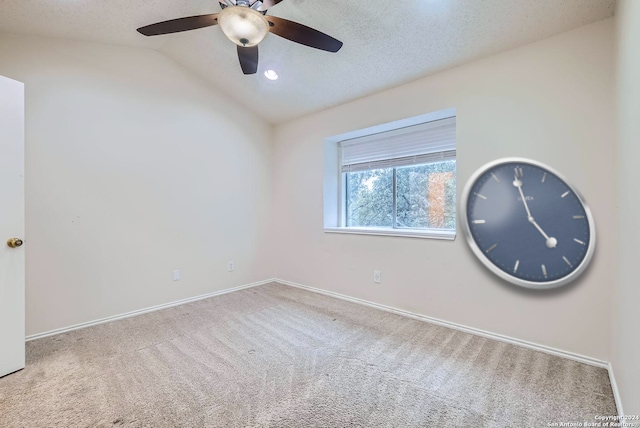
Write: 4 h 59 min
